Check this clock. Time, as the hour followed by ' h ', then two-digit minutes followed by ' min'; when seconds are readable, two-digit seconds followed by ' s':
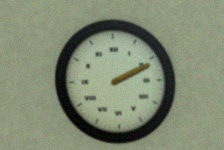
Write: 2 h 11 min
